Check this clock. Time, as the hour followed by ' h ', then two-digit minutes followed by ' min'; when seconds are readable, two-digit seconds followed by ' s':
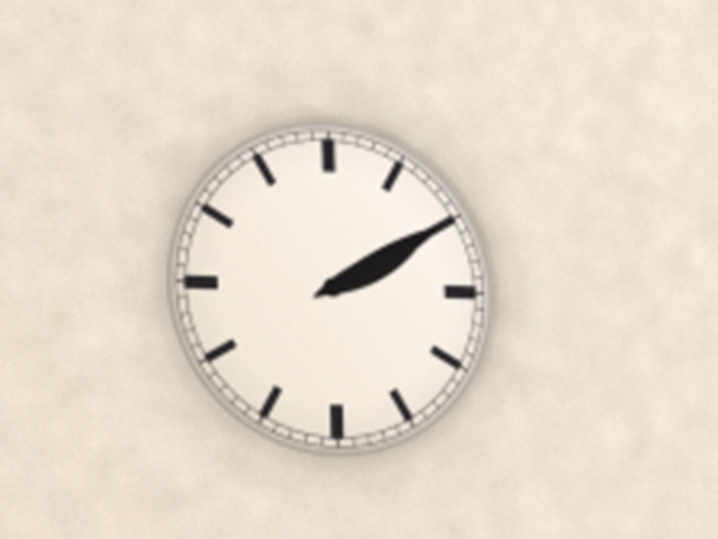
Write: 2 h 10 min
